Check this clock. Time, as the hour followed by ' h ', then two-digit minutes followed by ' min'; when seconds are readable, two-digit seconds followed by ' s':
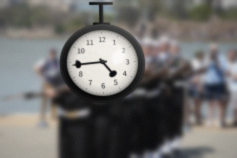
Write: 4 h 44 min
